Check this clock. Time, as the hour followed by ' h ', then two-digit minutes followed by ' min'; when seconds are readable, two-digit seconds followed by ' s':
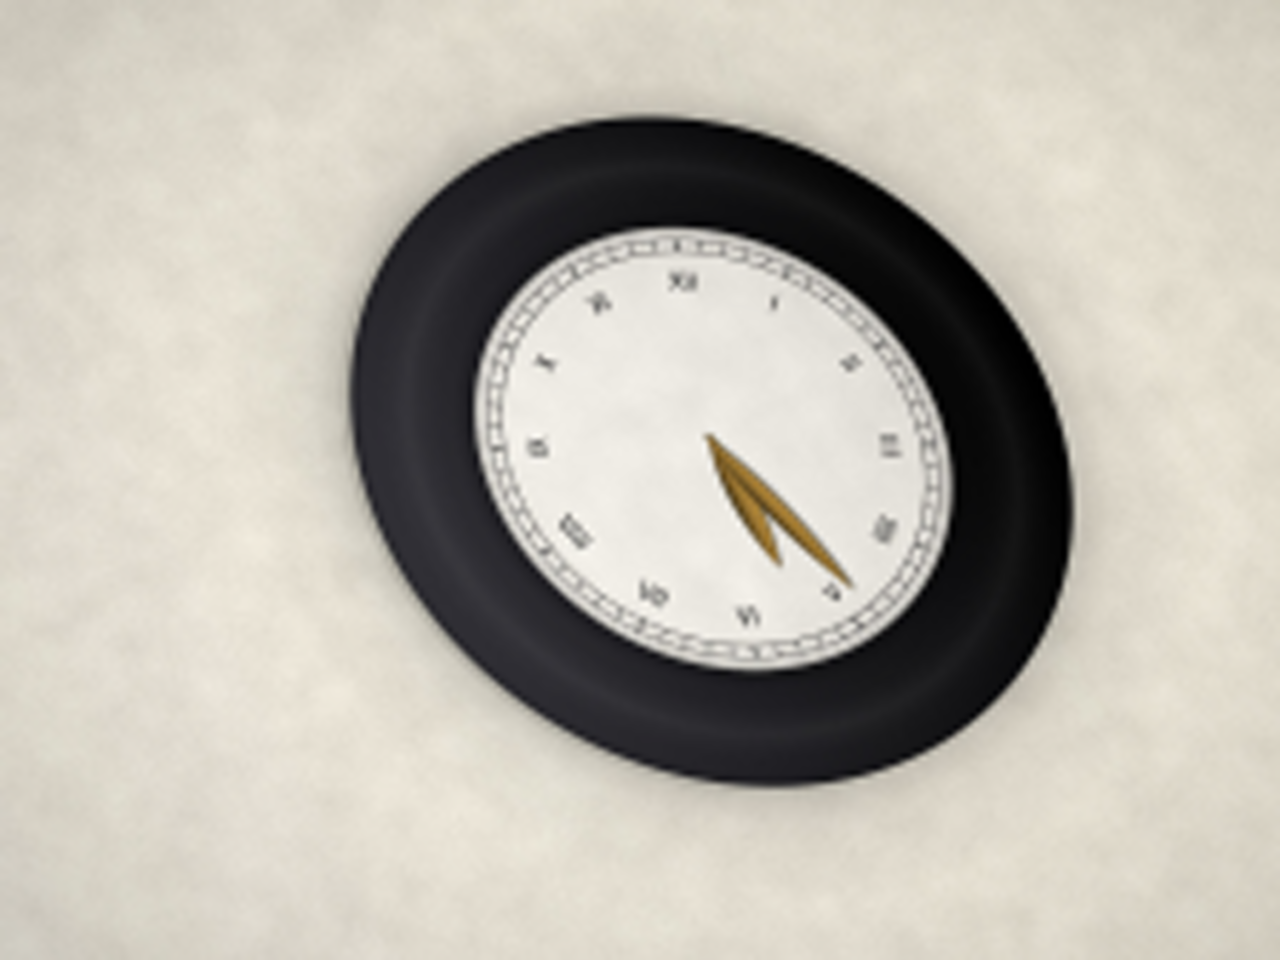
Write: 5 h 24 min
